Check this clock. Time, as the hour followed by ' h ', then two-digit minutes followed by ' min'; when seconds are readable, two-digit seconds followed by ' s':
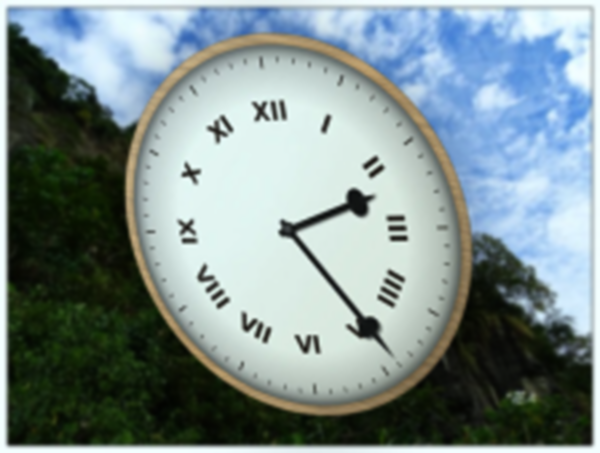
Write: 2 h 24 min
